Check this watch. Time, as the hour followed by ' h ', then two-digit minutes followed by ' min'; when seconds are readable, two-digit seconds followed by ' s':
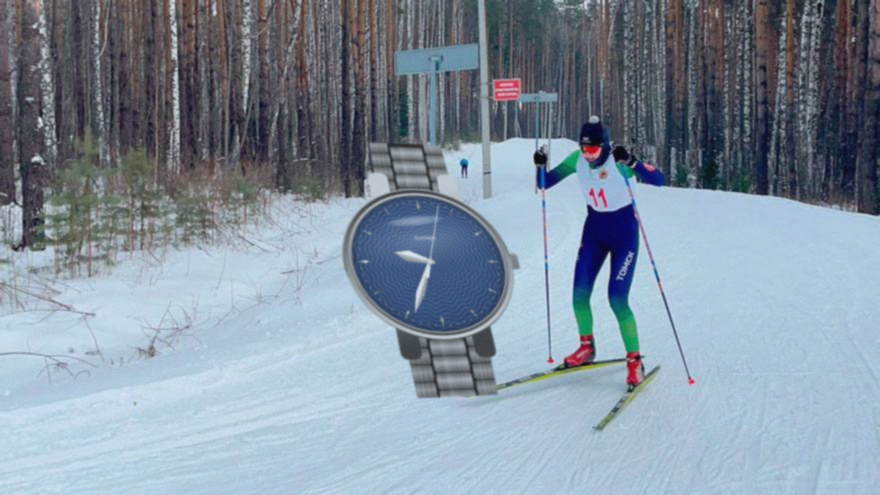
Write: 9 h 34 min 03 s
